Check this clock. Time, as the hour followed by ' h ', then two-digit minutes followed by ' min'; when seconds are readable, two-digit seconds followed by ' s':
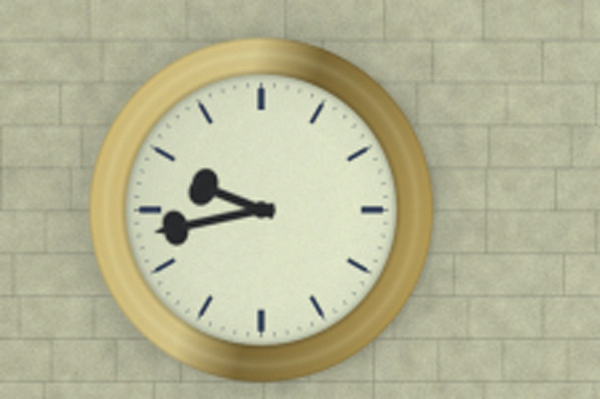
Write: 9 h 43 min
